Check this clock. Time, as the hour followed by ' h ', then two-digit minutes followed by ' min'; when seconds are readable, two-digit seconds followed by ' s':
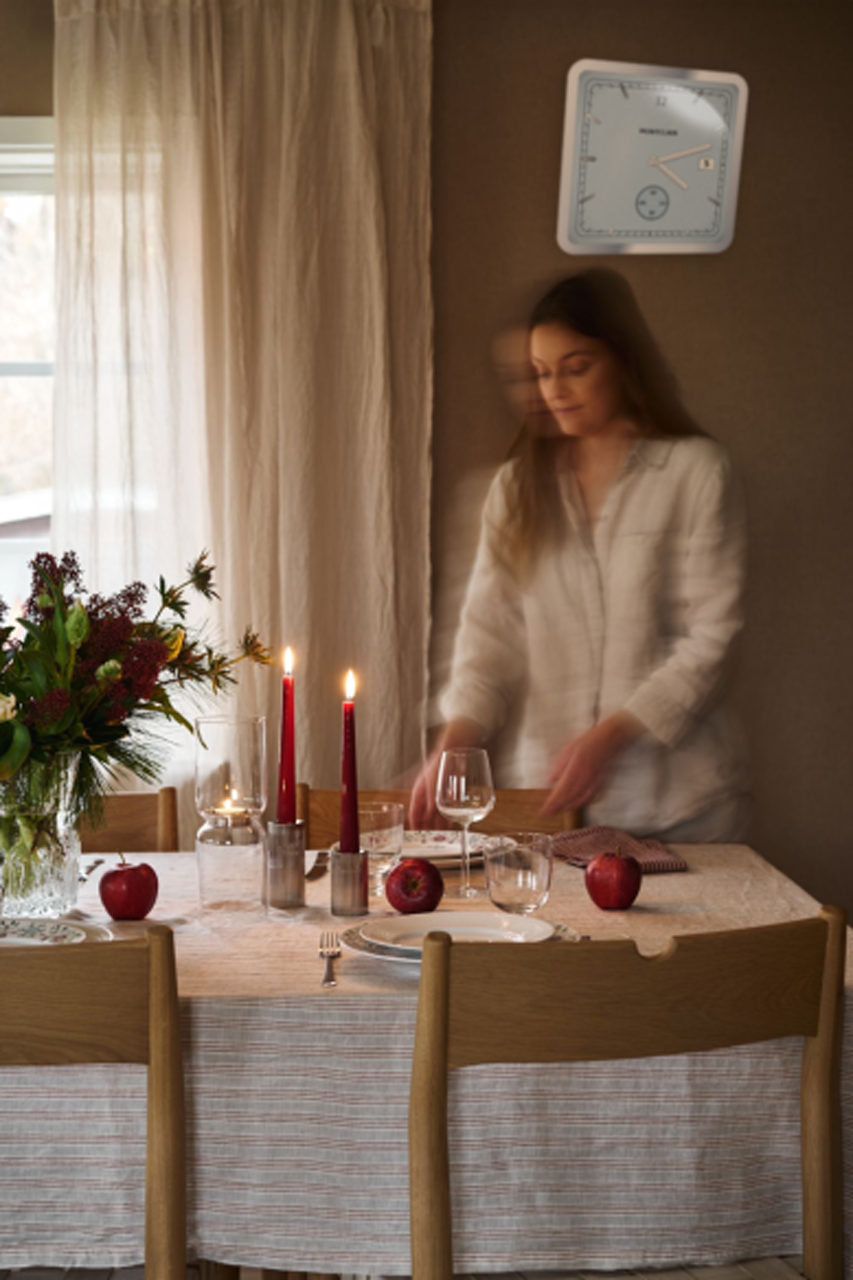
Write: 4 h 12 min
